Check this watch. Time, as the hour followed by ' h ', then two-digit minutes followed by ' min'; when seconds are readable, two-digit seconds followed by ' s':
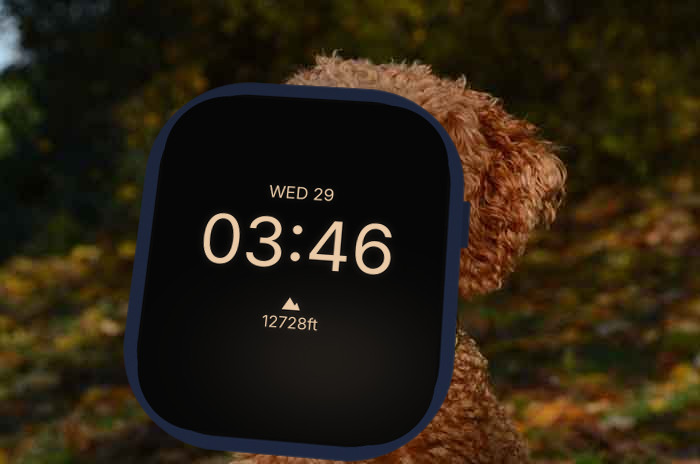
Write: 3 h 46 min
